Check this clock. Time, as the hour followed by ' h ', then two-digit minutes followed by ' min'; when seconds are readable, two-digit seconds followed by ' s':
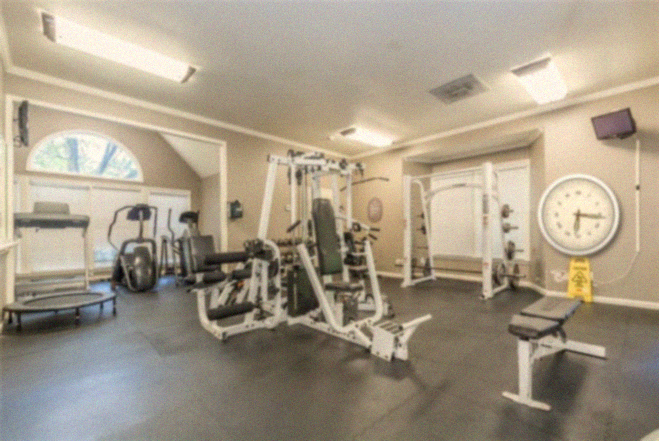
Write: 6 h 16 min
